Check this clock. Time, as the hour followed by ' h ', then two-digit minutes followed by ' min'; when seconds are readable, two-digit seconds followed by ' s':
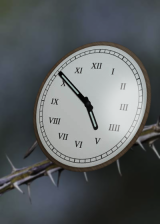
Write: 4 h 51 min
